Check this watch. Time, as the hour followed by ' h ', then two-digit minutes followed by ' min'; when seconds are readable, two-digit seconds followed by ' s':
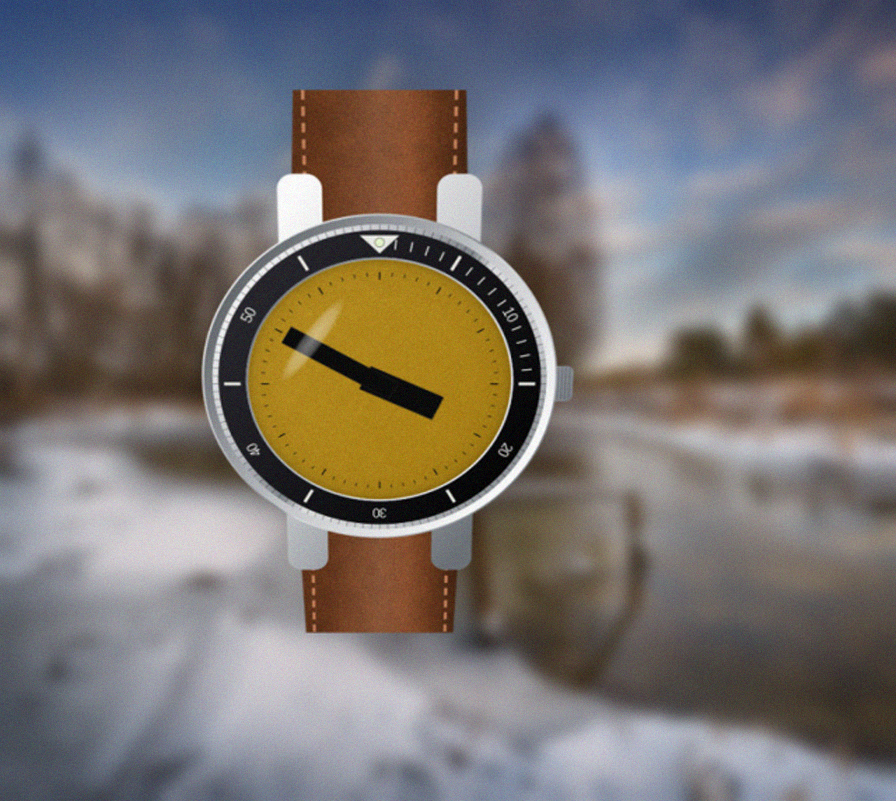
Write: 3 h 50 min
